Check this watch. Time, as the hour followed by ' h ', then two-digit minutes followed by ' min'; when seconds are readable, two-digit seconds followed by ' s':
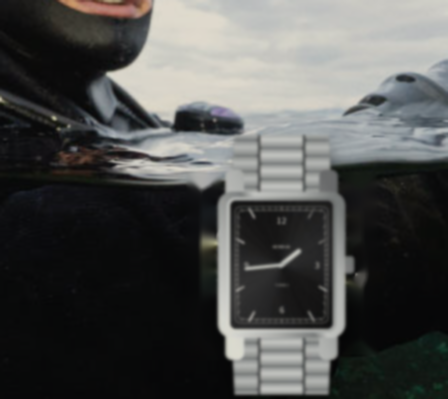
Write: 1 h 44 min
